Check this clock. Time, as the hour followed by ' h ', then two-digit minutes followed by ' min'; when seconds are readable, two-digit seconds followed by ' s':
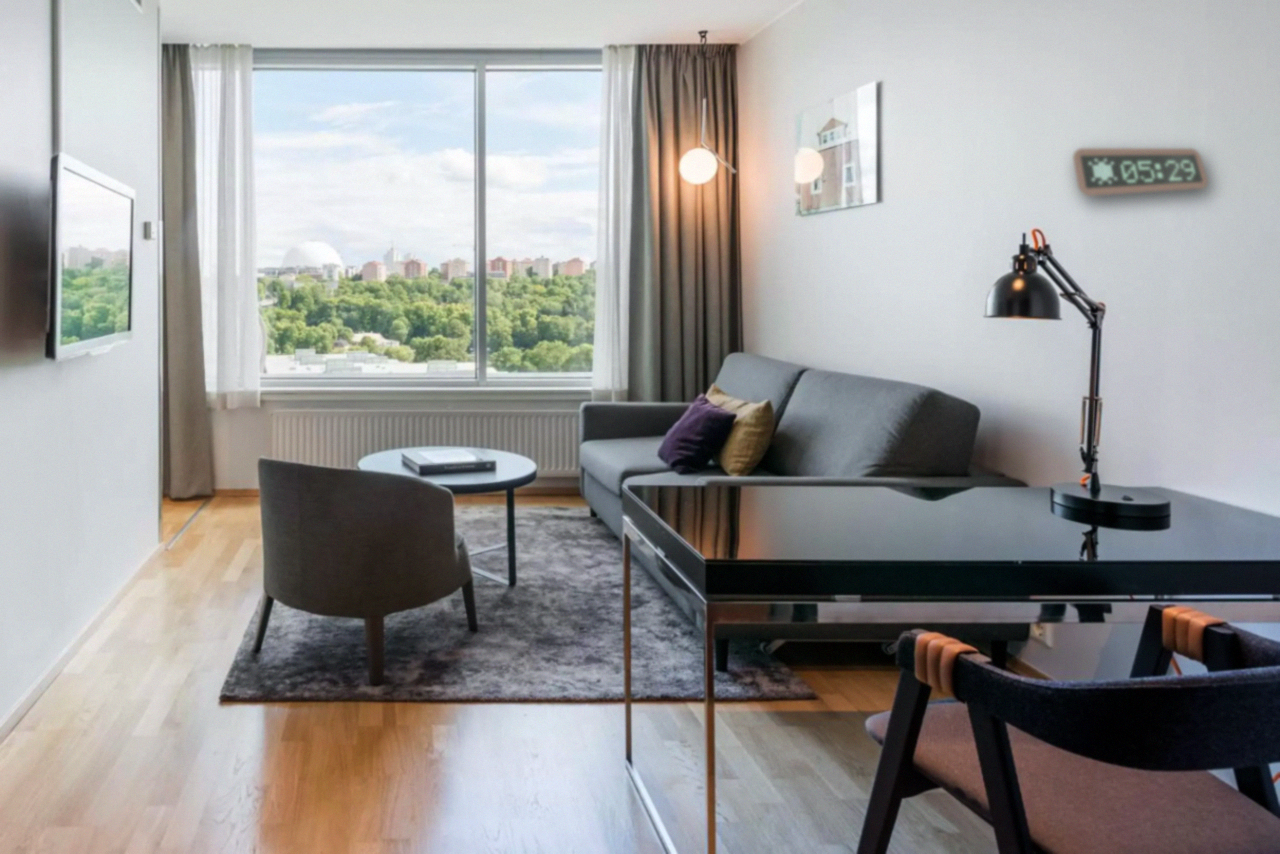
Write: 5 h 29 min
